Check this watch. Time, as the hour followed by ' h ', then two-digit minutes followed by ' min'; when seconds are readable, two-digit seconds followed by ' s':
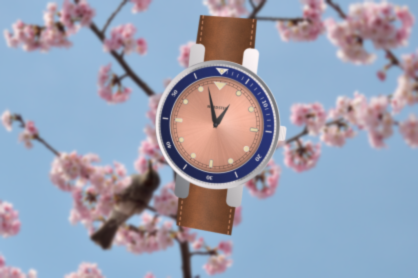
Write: 12 h 57 min
